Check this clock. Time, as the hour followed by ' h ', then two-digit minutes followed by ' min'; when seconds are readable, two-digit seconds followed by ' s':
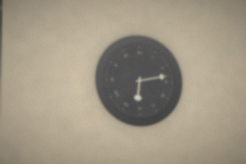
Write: 6 h 13 min
